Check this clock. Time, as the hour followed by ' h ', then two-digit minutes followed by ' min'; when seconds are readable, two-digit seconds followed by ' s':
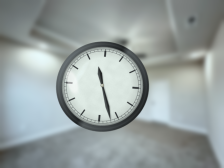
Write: 11 h 27 min
